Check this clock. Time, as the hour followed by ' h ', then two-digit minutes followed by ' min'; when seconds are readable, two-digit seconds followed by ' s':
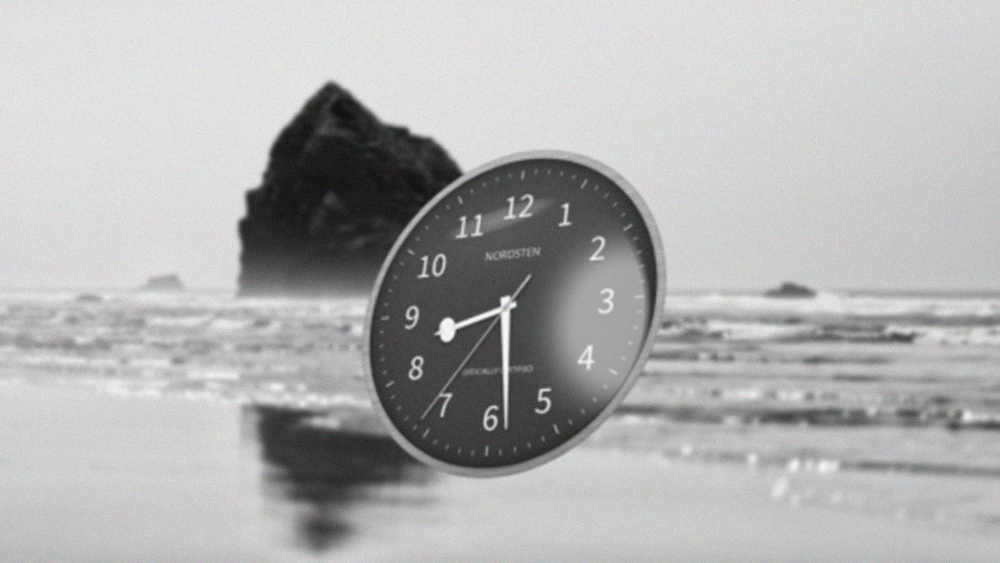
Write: 8 h 28 min 36 s
